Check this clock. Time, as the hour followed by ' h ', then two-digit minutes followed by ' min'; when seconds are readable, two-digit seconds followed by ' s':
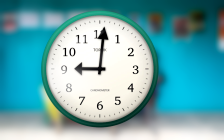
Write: 9 h 01 min
